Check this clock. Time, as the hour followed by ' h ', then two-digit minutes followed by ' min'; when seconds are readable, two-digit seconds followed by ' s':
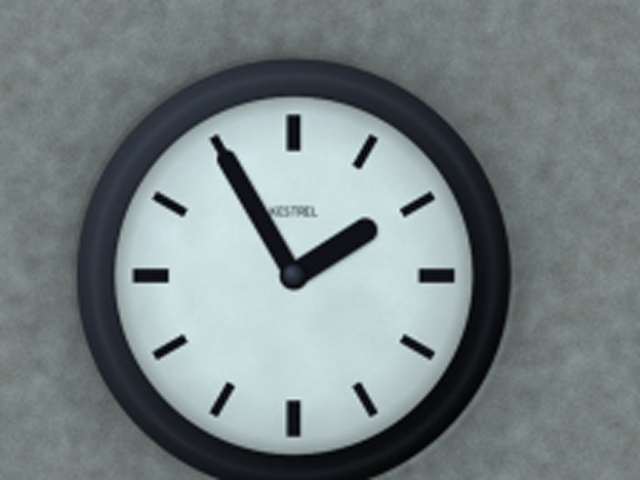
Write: 1 h 55 min
